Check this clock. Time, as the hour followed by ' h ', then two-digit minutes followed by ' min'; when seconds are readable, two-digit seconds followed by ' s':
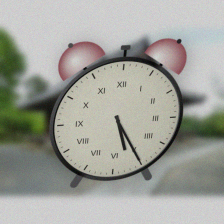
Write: 5 h 25 min
